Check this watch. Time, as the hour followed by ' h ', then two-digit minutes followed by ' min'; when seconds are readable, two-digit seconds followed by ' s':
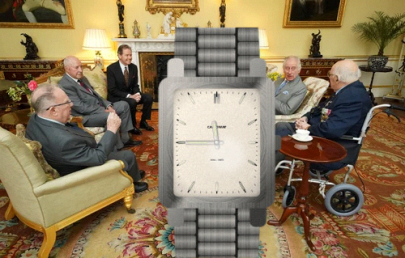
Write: 11 h 45 min
